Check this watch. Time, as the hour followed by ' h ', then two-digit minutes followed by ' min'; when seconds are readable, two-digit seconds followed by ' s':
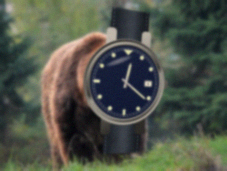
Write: 12 h 21 min
